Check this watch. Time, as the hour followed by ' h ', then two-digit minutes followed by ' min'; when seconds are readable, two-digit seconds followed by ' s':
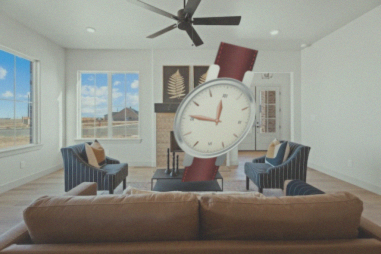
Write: 11 h 46 min
